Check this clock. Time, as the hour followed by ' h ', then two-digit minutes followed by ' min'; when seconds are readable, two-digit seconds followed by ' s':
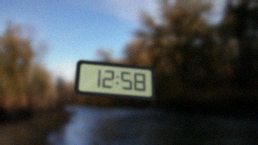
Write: 12 h 58 min
